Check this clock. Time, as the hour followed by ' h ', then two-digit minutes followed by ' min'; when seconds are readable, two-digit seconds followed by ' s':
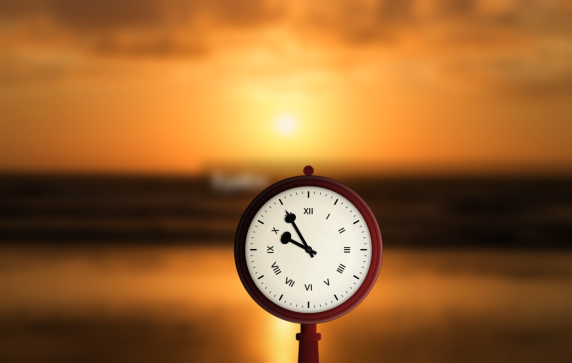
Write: 9 h 55 min
